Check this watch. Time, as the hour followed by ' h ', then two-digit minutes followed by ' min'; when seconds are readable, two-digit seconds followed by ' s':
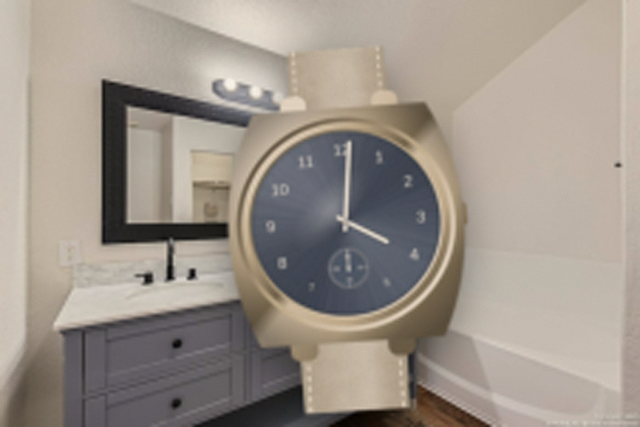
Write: 4 h 01 min
